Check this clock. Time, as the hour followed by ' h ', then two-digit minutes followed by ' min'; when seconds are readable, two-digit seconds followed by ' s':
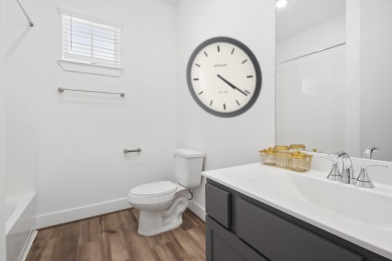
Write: 4 h 21 min
